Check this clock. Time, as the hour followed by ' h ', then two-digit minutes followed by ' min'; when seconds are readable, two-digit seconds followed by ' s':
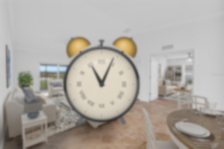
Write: 11 h 04 min
